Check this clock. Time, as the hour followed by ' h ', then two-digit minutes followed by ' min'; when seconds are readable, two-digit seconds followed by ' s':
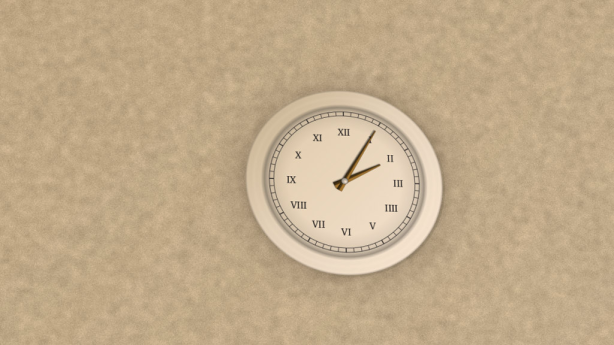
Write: 2 h 05 min
